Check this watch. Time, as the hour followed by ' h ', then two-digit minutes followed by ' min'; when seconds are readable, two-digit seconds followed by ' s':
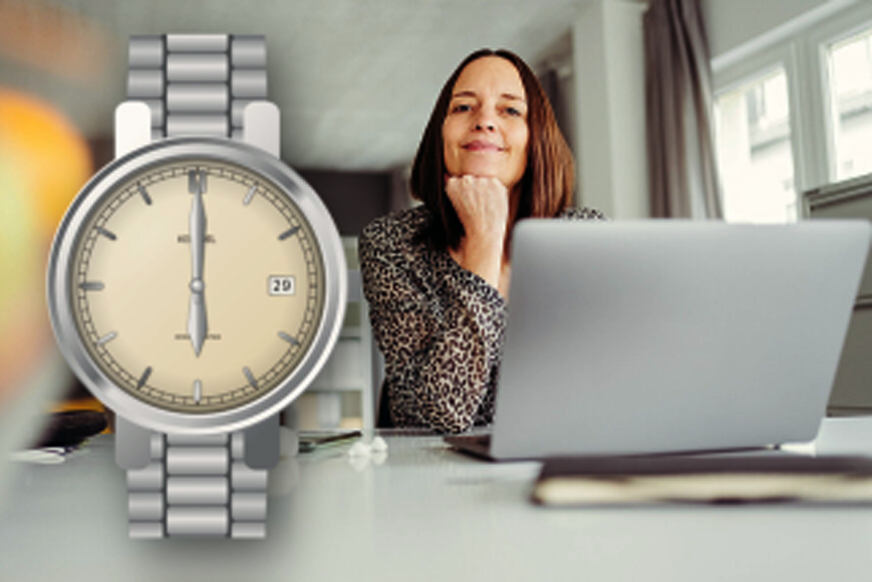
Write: 6 h 00 min
